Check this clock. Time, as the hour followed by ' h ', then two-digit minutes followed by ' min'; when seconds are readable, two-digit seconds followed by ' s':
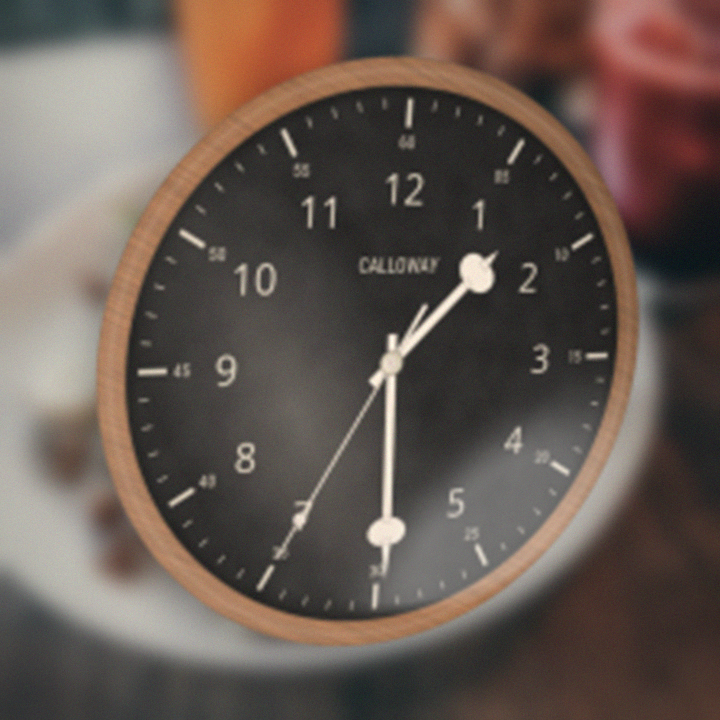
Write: 1 h 29 min 35 s
